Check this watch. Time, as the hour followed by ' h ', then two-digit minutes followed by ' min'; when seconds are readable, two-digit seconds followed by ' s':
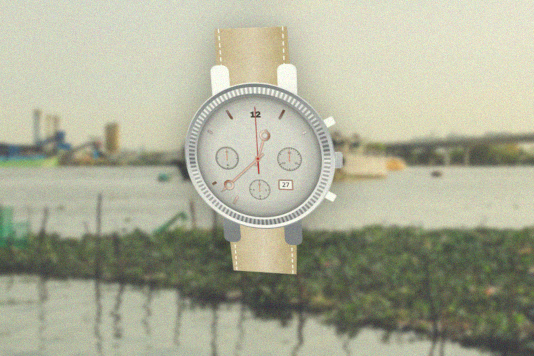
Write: 12 h 38 min
